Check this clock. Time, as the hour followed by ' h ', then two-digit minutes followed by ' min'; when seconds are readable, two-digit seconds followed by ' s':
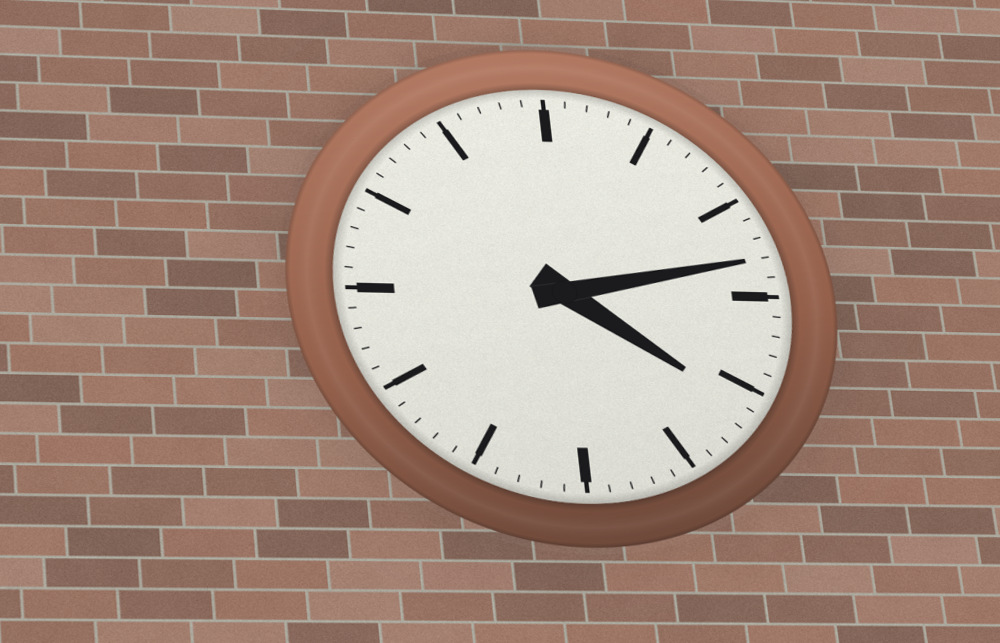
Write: 4 h 13 min
